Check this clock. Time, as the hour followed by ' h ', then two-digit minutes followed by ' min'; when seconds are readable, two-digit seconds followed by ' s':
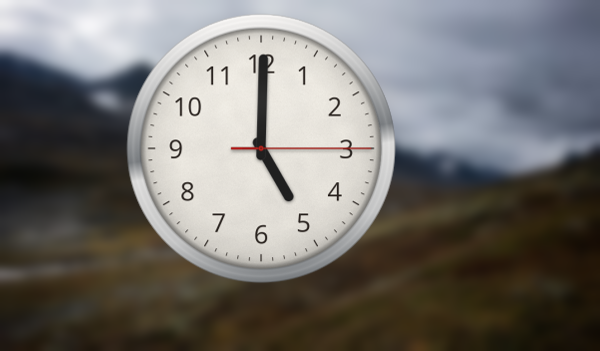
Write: 5 h 00 min 15 s
